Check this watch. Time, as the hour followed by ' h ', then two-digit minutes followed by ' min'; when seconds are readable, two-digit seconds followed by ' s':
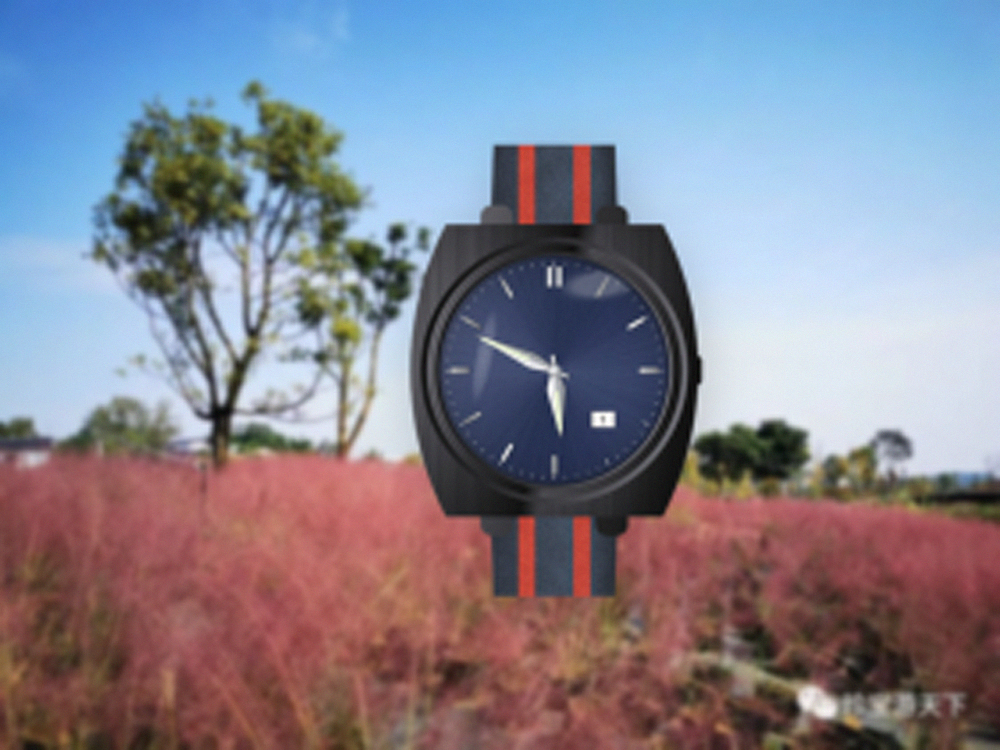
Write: 5 h 49 min
